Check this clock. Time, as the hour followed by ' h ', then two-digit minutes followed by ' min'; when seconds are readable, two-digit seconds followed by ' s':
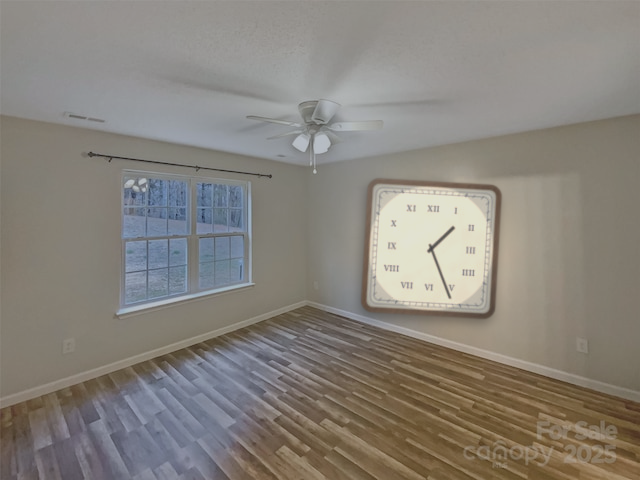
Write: 1 h 26 min
